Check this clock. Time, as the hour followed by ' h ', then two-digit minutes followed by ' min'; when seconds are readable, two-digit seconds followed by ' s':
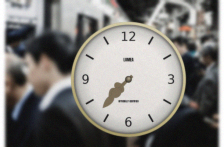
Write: 7 h 37 min
